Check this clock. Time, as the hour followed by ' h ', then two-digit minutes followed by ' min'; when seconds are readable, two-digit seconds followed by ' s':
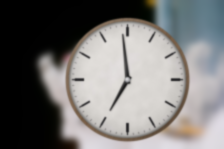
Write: 6 h 59 min
